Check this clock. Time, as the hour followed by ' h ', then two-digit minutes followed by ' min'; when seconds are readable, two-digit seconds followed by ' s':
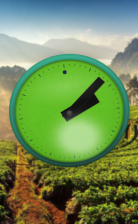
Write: 2 h 08 min
